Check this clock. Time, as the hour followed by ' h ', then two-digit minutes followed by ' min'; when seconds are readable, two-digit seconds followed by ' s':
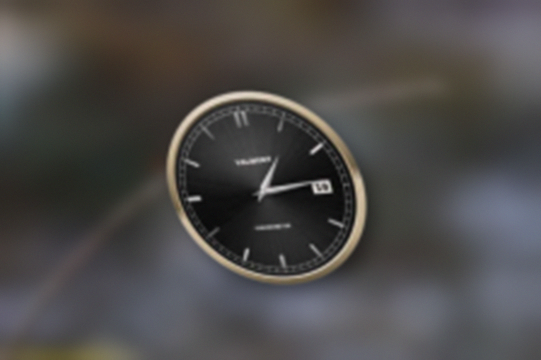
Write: 1 h 14 min
